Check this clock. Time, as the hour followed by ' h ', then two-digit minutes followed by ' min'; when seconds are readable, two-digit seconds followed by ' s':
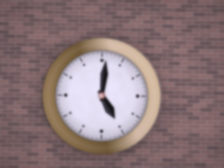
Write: 5 h 01 min
